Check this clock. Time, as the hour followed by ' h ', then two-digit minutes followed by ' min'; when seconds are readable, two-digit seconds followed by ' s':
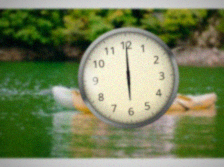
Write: 6 h 00 min
